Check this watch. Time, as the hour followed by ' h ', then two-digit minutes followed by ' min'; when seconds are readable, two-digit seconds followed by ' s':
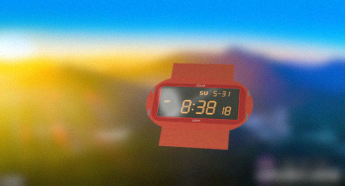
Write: 8 h 38 min 18 s
